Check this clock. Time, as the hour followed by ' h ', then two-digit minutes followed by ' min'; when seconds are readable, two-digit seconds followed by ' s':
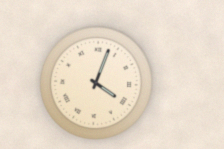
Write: 4 h 03 min
